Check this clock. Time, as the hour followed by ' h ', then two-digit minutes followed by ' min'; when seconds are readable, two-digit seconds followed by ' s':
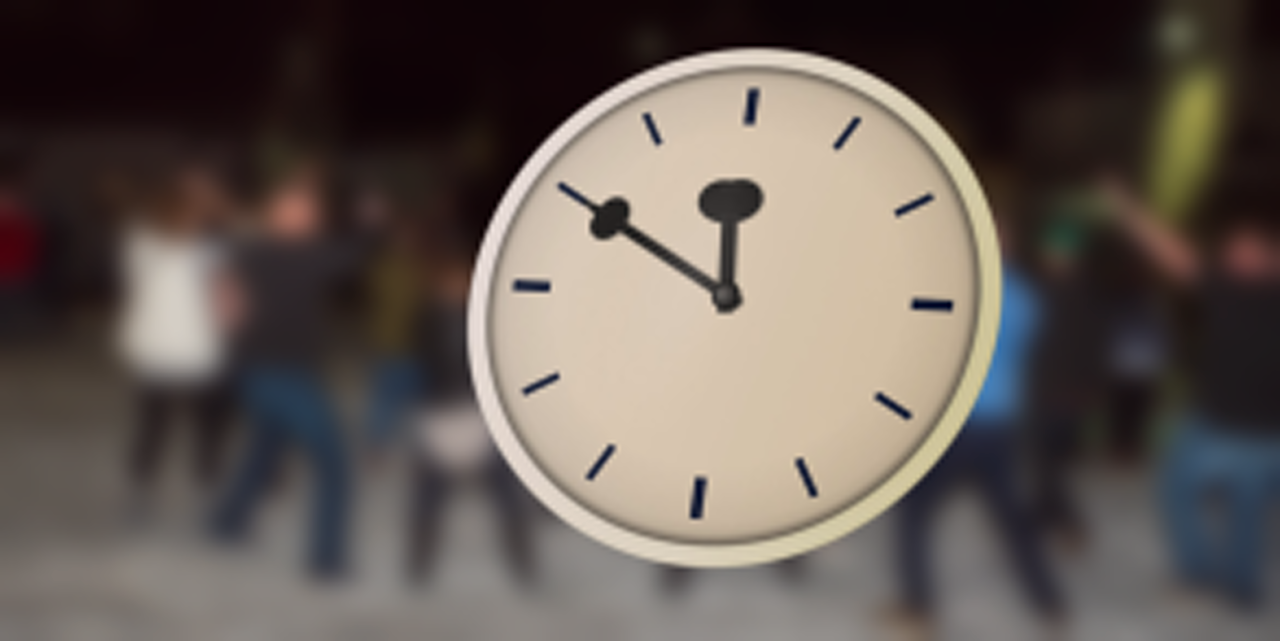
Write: 11 h 50 min
